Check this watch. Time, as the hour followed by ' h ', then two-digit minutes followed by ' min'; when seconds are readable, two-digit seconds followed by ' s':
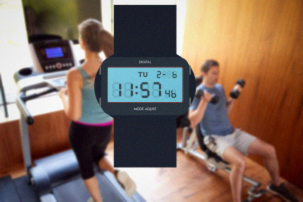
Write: 11 h 57 min 46 s
